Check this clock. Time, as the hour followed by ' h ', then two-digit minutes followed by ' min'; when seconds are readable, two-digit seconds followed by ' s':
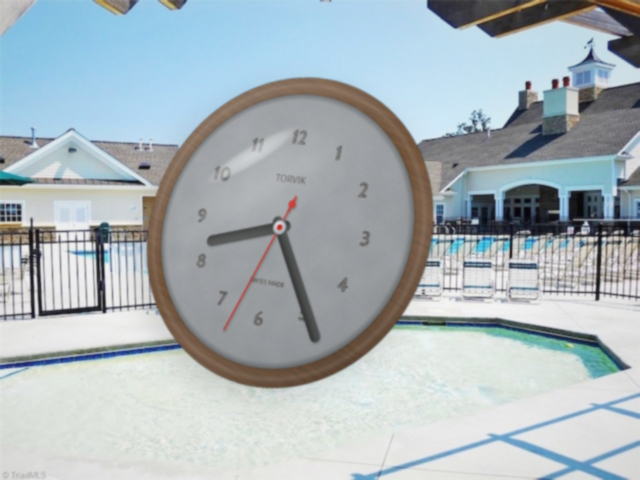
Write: 8 h 24 min 33 s
